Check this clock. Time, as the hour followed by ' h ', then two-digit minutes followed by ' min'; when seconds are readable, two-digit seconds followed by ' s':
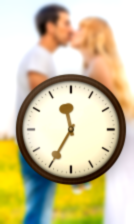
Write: 11 h 35 min
